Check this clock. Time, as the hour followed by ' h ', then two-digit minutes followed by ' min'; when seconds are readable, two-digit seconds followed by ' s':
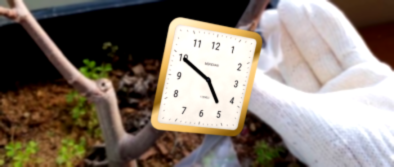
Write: 4 h 50 min
